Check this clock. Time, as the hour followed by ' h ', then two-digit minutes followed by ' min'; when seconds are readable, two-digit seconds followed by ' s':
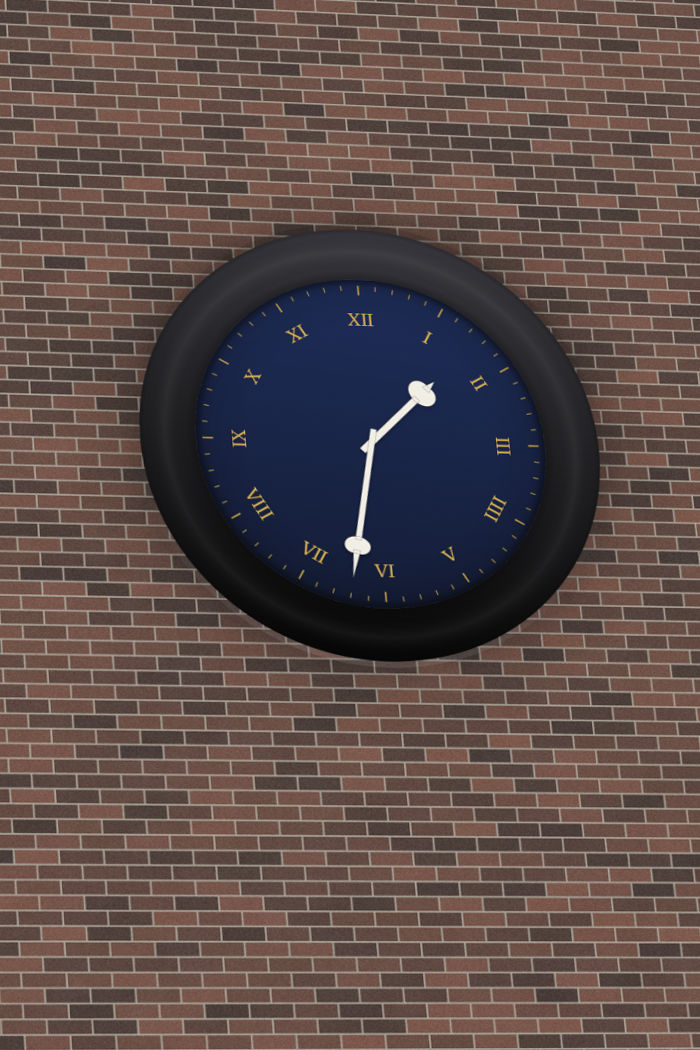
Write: 1 h 32 min
